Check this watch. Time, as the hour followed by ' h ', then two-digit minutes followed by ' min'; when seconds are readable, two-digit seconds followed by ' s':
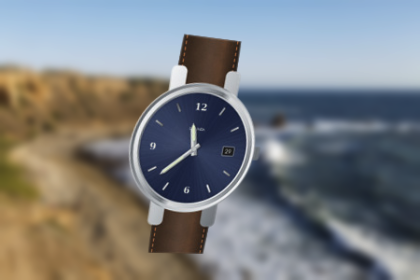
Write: 11 h 38 min
